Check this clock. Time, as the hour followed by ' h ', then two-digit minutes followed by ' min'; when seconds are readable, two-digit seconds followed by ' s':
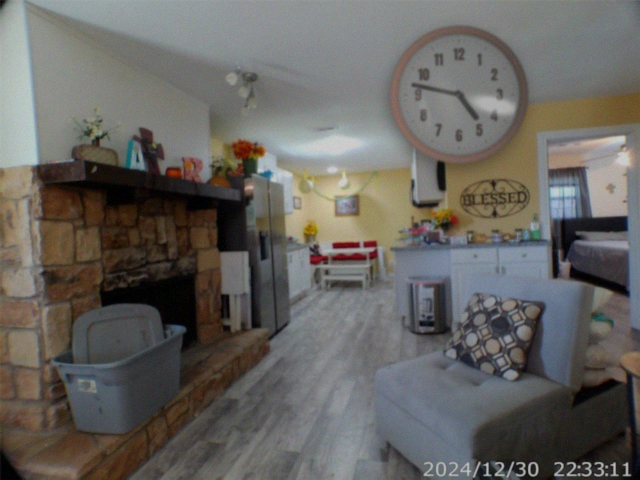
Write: 4 h 47 min
